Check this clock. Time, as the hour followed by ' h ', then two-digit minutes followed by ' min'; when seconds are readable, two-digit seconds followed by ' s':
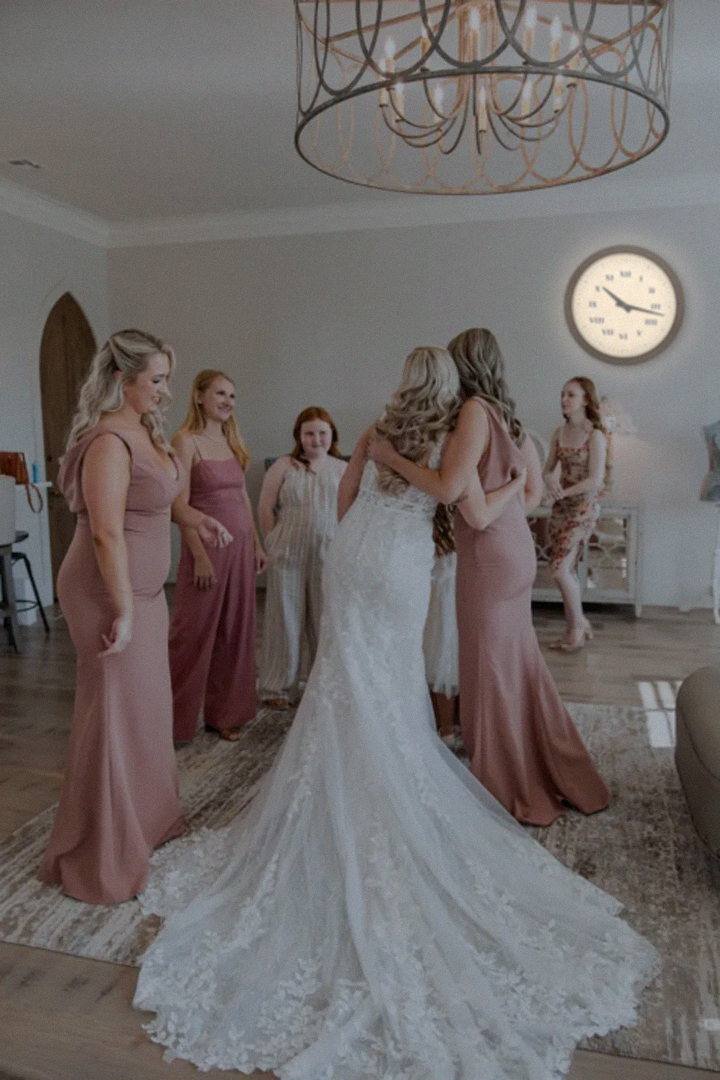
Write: 10 h 17 min
